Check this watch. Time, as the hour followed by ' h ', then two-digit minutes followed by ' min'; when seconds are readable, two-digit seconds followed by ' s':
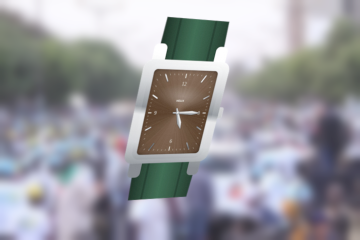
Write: 5 h 15 min
